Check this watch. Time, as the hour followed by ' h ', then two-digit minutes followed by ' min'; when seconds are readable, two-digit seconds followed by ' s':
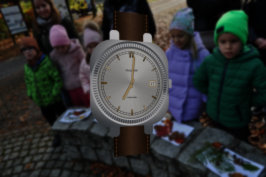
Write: 7 h 01 min
